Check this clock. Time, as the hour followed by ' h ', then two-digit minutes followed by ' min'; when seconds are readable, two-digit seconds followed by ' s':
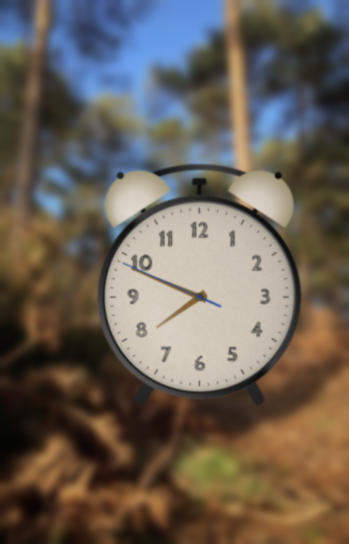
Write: 7 h 48 min 49 s
